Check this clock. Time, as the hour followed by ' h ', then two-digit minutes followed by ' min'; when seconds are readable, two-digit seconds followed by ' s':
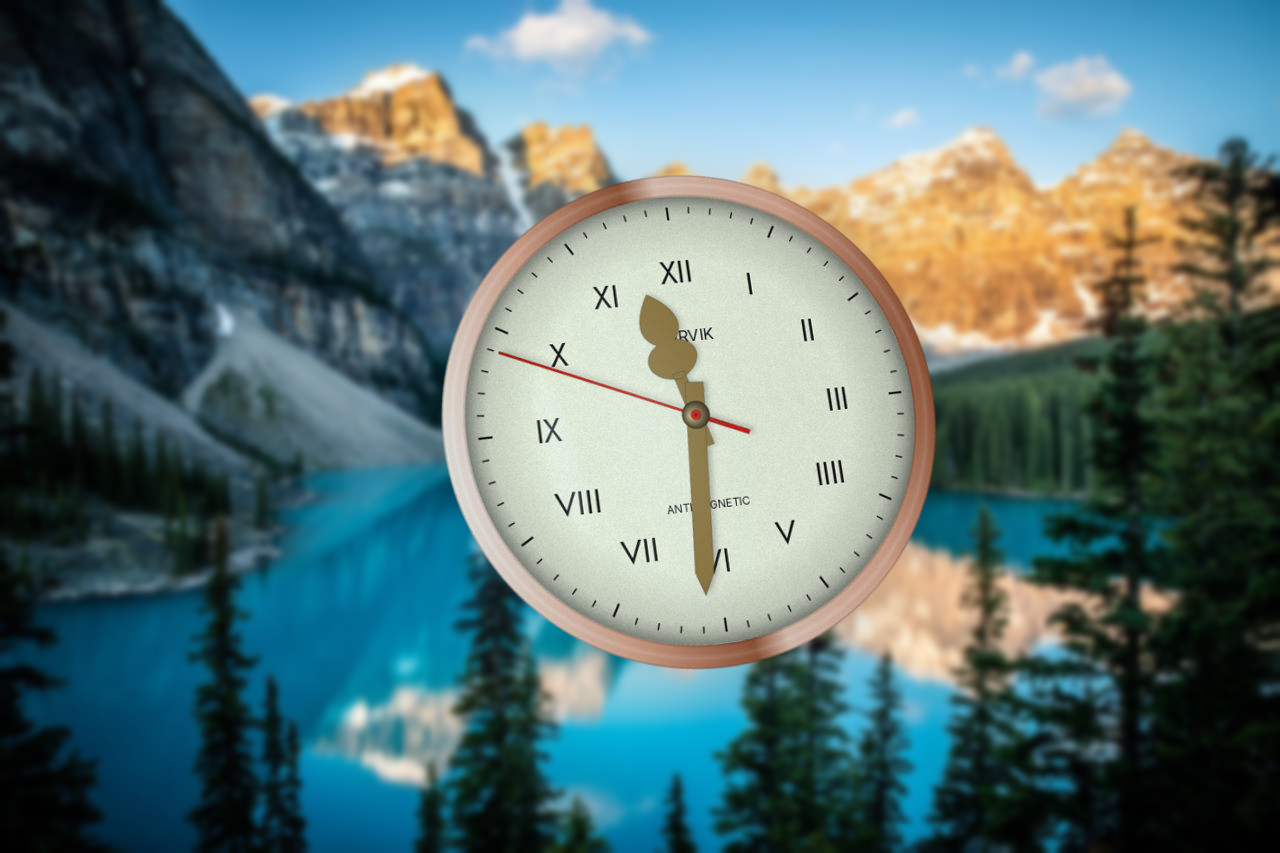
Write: 11 h 30 min 49 s
